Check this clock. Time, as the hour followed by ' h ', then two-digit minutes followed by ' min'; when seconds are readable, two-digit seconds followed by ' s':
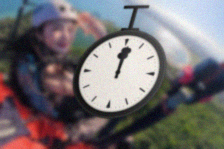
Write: 12 h 01 min
